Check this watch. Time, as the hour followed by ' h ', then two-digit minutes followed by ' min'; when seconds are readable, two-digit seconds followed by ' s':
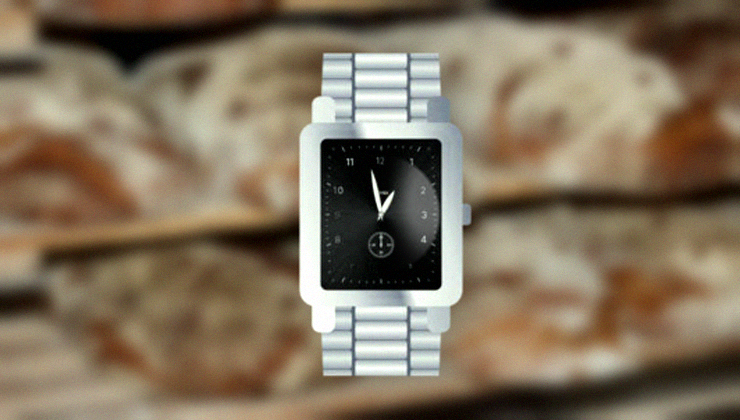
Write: 12 h 58 min
